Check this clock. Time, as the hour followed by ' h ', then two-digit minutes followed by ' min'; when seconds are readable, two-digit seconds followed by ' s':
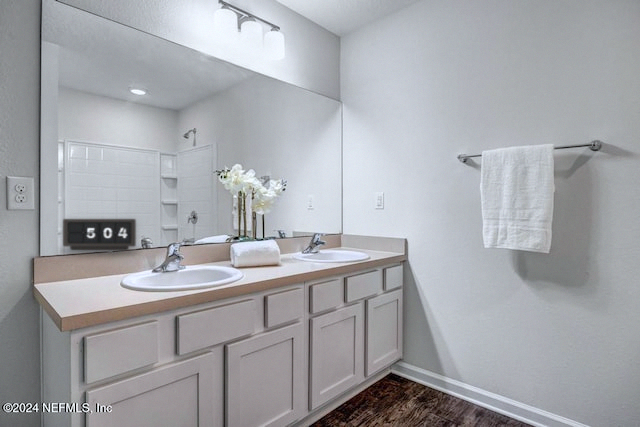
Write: 5 h 04 min
